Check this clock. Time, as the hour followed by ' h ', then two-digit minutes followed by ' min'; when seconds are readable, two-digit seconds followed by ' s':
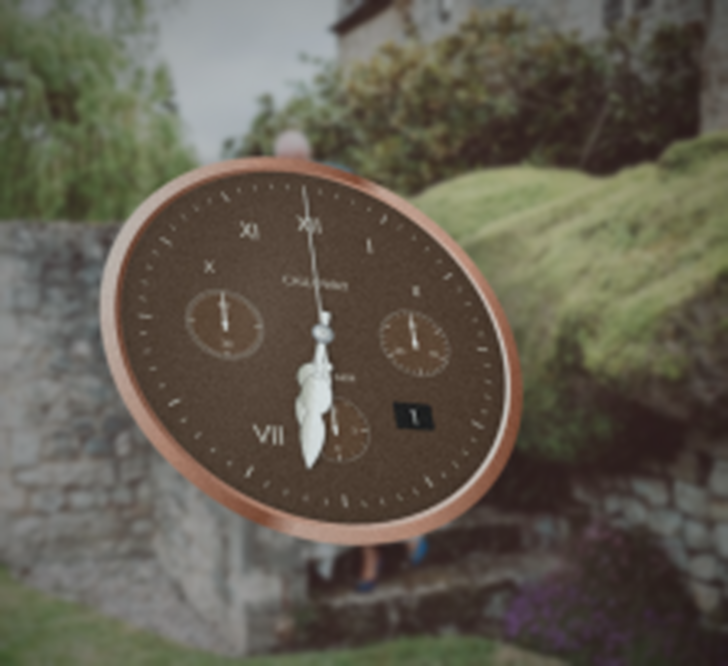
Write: 6 h 32 min
